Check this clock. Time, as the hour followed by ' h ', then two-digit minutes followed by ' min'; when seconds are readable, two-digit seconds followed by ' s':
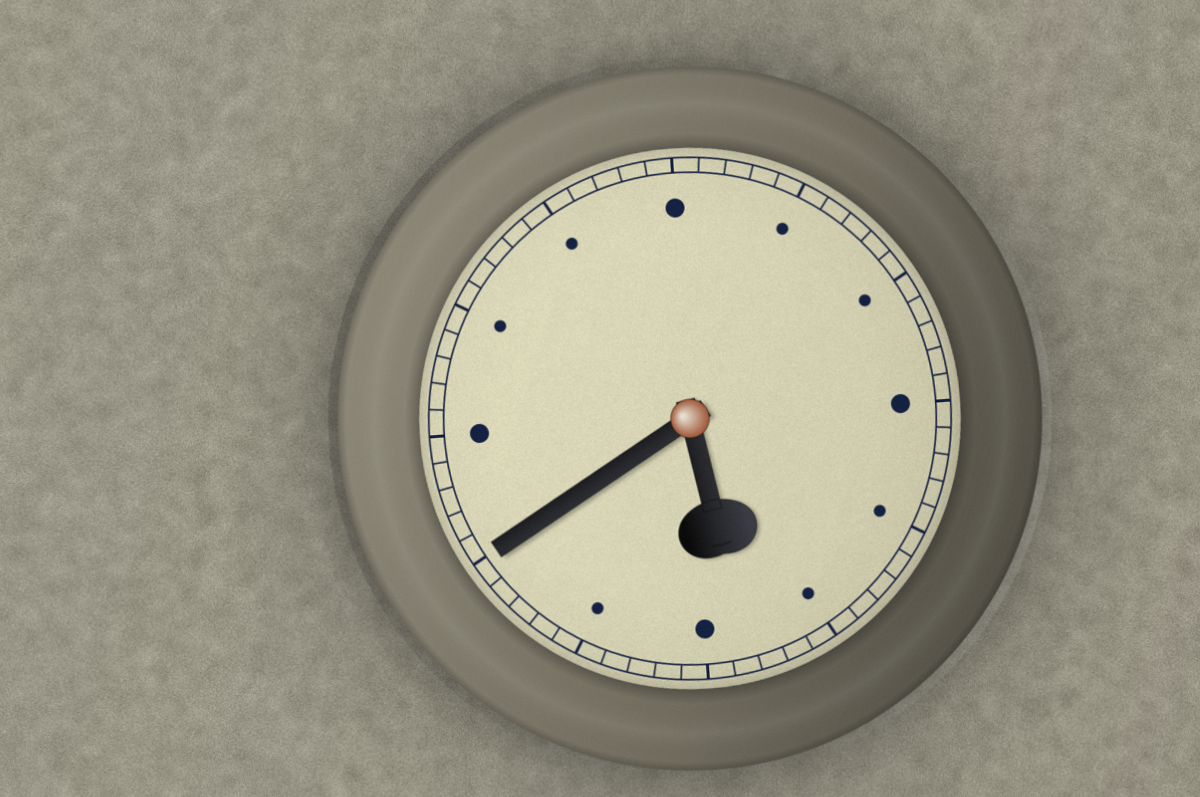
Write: 5 h 40 min
